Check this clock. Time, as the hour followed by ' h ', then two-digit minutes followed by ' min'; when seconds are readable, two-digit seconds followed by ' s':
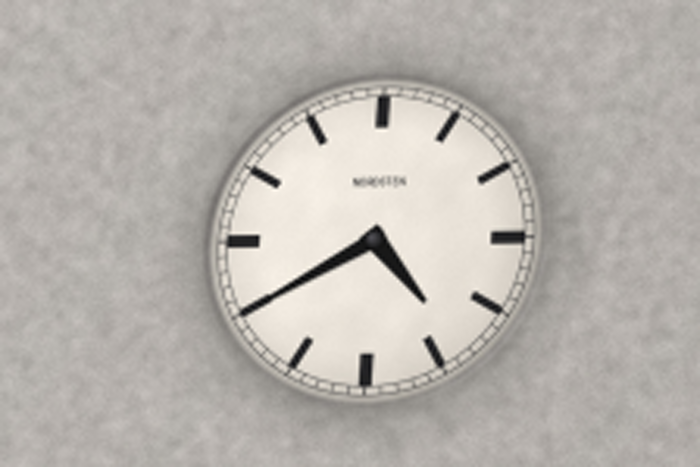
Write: 4 h 40 min
